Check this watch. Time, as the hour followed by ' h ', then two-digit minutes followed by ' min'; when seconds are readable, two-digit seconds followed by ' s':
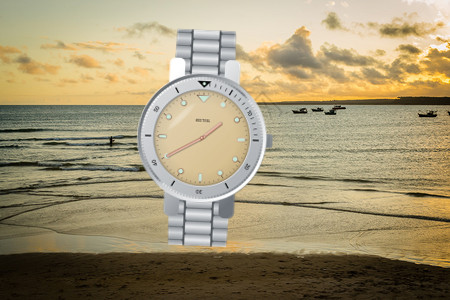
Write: 1 h 40 min
